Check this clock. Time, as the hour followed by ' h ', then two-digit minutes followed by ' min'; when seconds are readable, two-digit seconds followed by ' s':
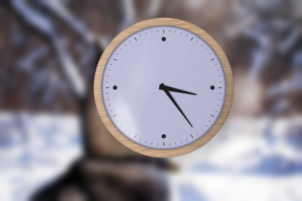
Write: 3 h 24 min
